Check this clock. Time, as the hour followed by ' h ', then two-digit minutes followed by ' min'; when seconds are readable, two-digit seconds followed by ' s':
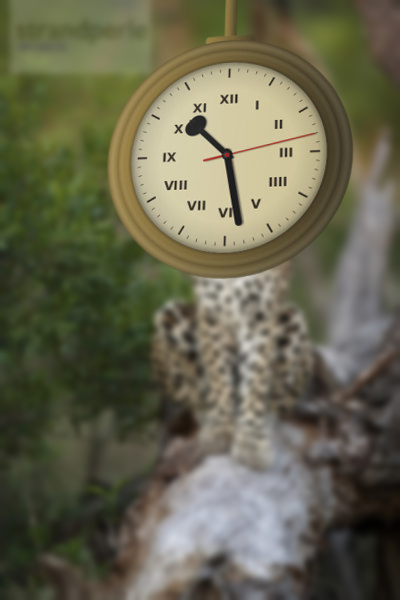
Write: 10 h 28 min 13 s
